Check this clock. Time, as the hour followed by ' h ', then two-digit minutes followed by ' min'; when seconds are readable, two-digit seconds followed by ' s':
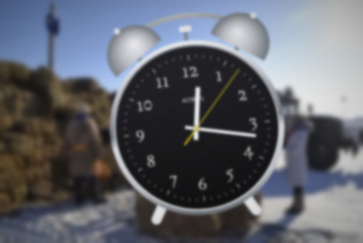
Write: 12 h 17 min 07 s
